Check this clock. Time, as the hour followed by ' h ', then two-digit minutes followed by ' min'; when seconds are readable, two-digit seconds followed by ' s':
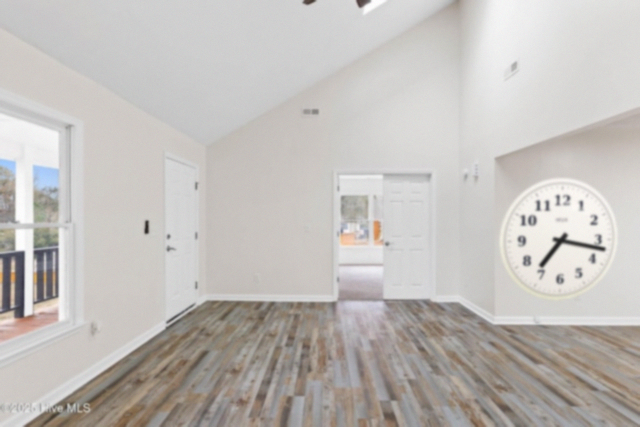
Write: 7 h 17 min
